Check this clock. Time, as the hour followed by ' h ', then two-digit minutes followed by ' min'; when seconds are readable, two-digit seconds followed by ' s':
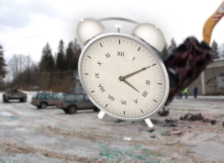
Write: 4 h 10 min
